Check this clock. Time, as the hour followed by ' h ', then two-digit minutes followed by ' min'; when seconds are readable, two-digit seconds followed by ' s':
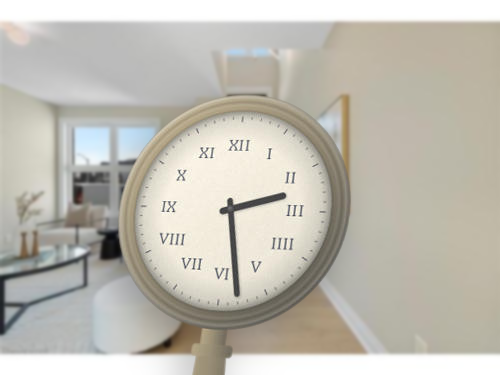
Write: 2 h 28 min
